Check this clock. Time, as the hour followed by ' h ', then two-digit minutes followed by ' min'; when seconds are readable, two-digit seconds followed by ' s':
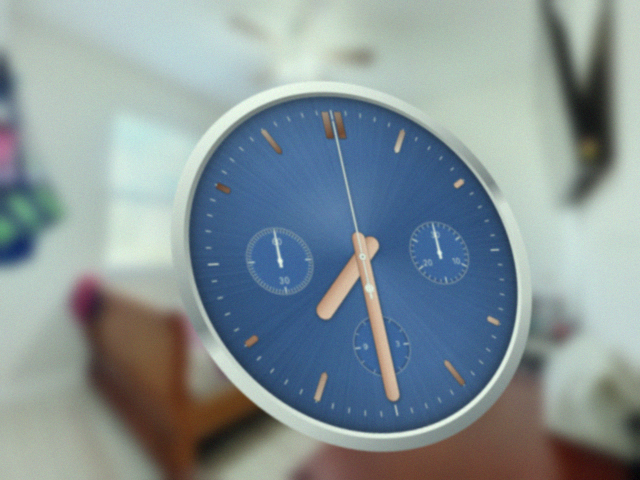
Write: 7 h 30 min
